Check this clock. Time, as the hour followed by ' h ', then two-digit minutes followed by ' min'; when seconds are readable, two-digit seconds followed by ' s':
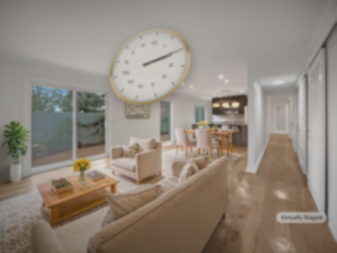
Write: 2 h 10 min
